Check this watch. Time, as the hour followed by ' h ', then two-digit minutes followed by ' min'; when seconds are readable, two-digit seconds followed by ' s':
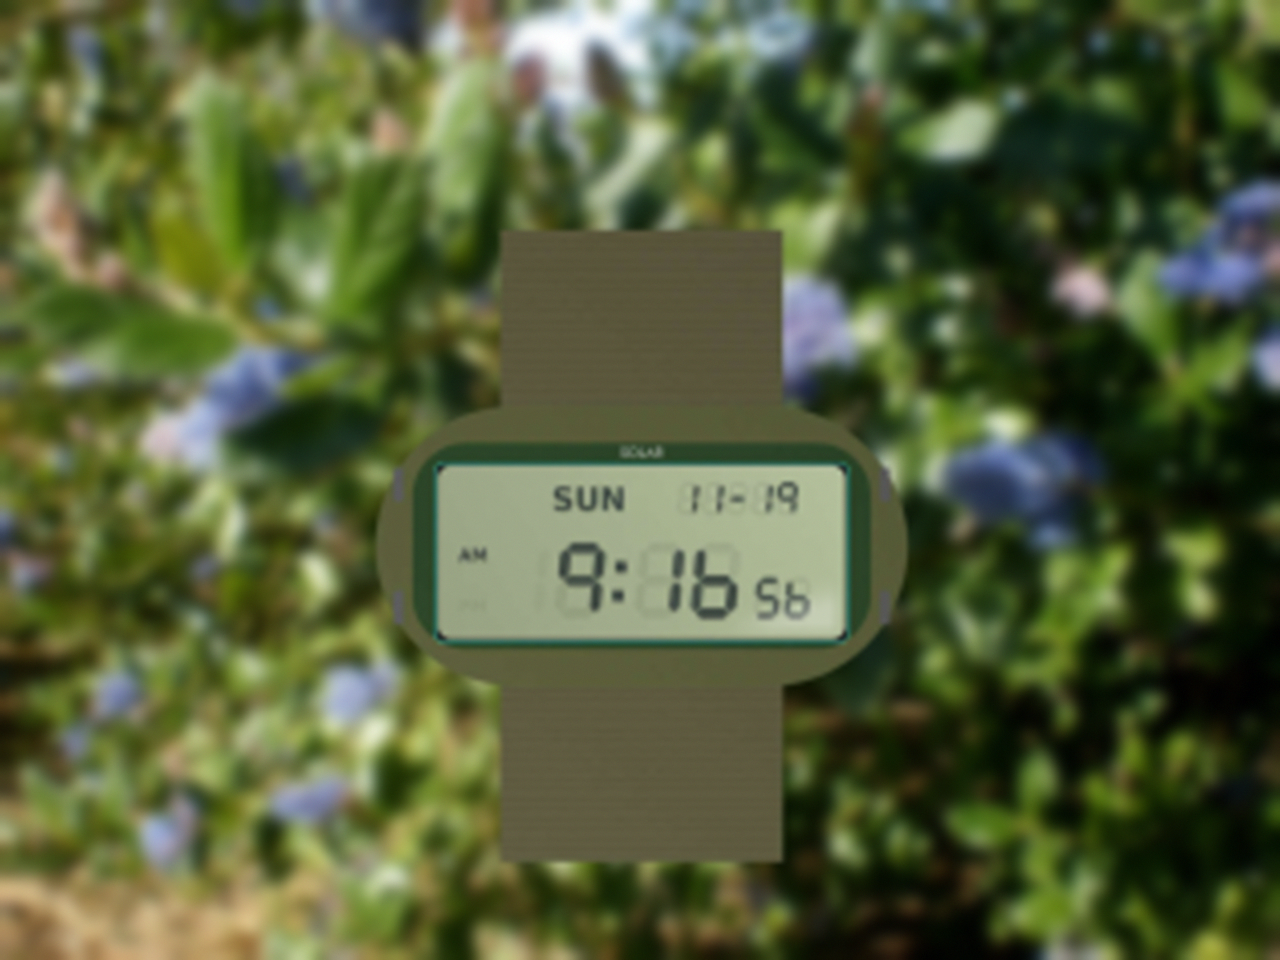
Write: 9 h 16 min 56 s
